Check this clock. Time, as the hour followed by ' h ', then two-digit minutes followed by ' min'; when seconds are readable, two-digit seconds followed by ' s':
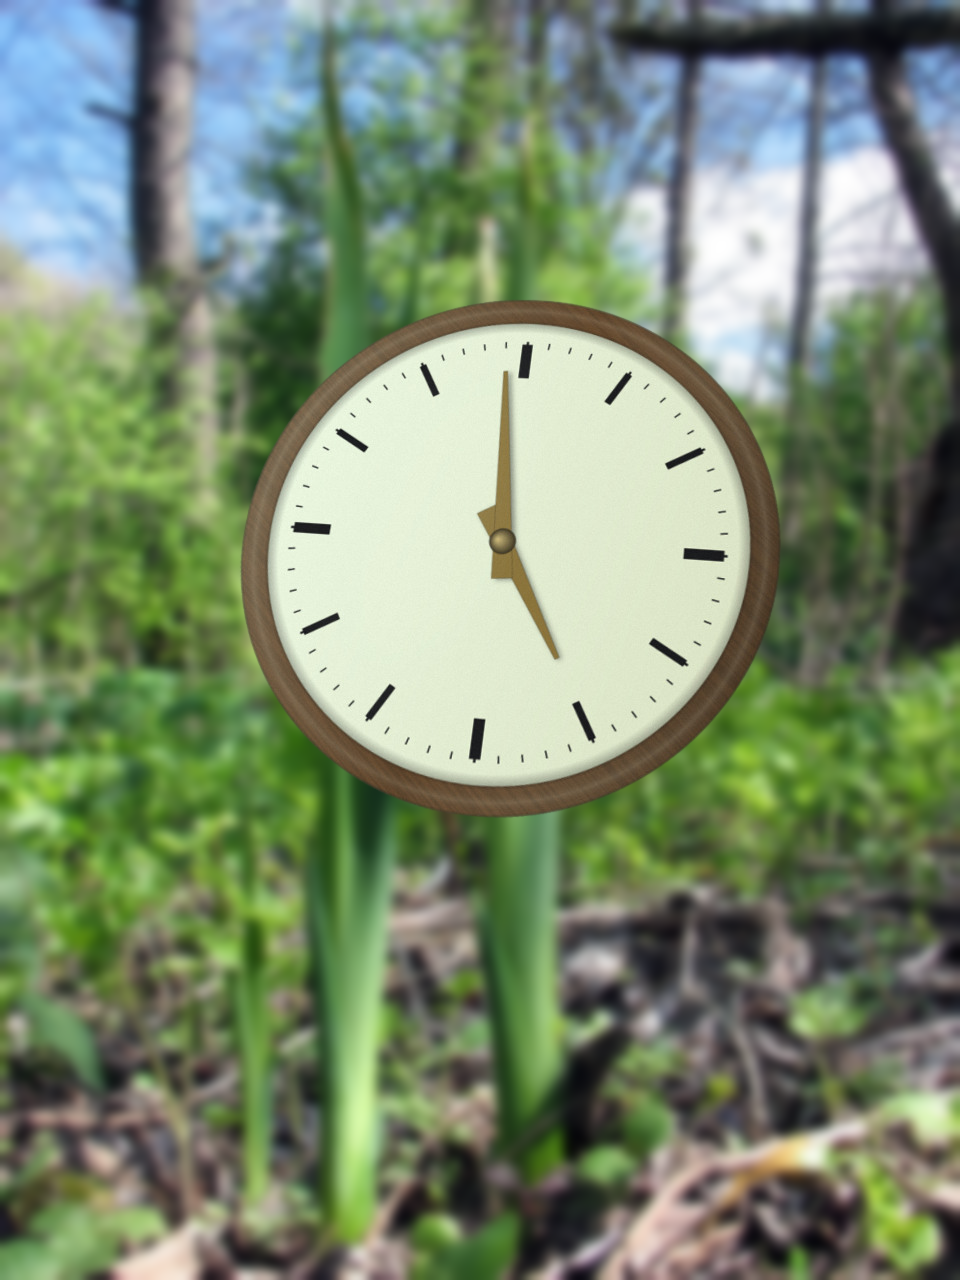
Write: 4 h 59 min
